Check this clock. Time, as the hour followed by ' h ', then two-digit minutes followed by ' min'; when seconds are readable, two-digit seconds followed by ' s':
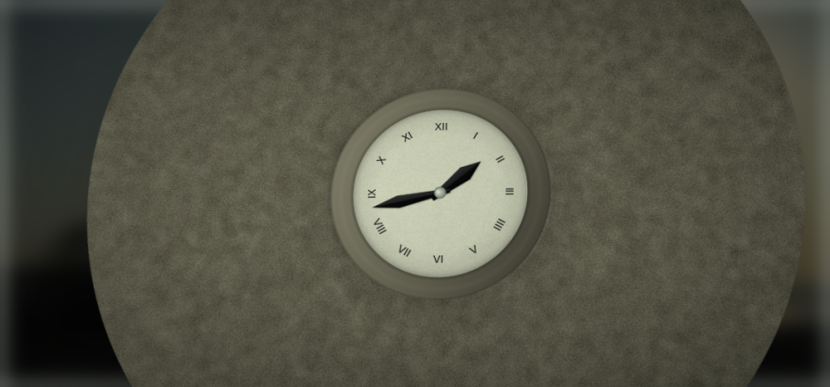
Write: 1 h 43 min
